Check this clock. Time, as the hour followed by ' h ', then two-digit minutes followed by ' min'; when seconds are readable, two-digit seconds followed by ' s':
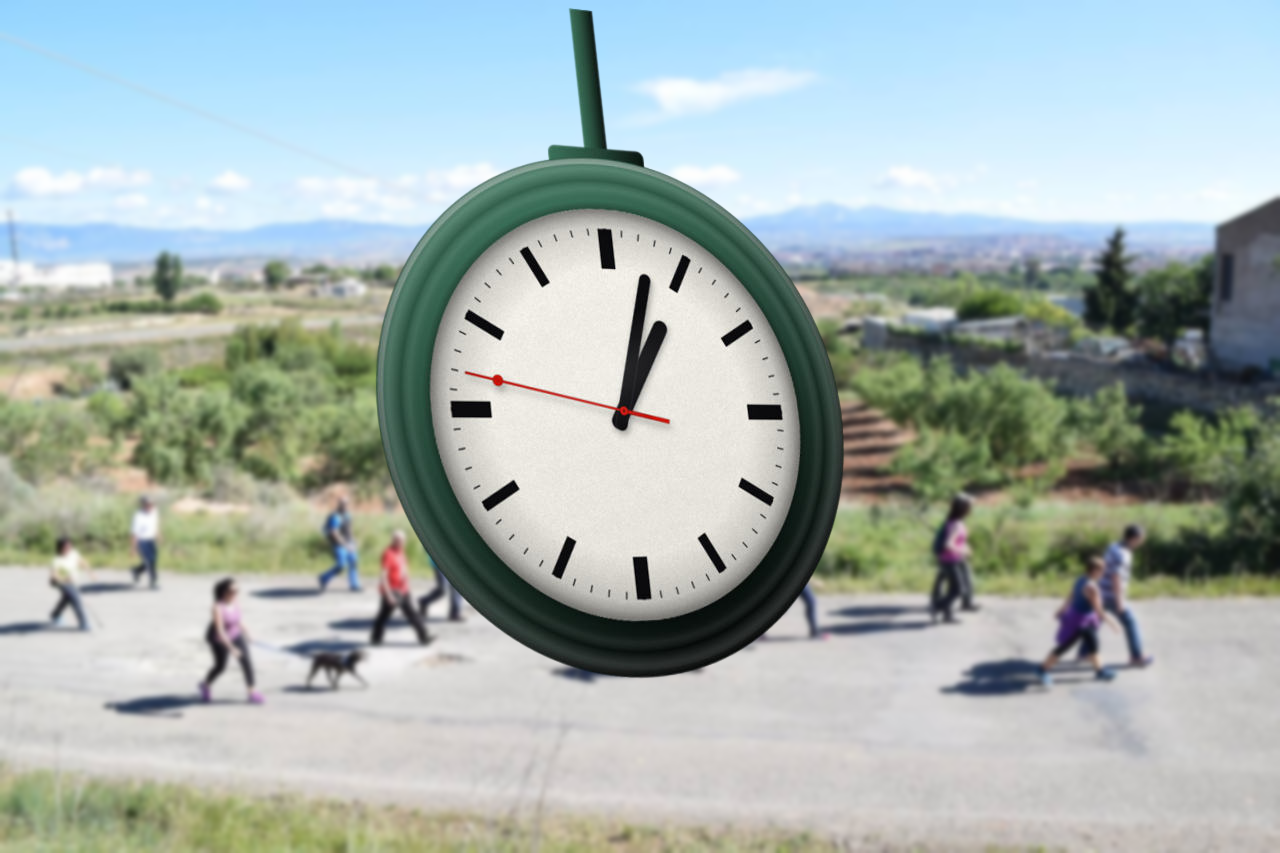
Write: 1 h 02 min 47 s
